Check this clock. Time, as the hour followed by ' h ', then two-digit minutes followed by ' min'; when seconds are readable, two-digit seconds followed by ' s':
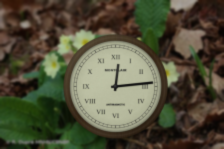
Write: 12 h 14 min
